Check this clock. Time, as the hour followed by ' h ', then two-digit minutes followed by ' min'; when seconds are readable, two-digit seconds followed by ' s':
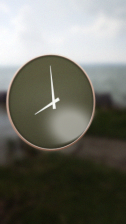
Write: 7 h 59 min
